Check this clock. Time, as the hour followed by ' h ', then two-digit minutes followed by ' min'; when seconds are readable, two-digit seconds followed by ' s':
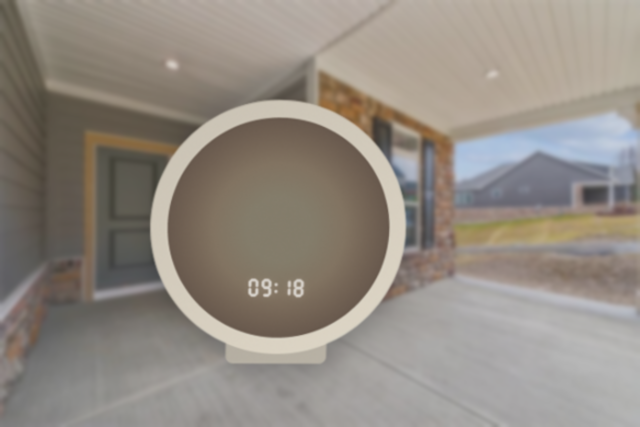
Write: 9 h 18 min
